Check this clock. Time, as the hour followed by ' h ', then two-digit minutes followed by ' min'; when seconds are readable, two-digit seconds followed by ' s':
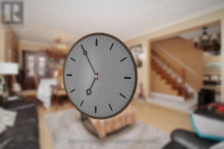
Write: 6 h 55 min
